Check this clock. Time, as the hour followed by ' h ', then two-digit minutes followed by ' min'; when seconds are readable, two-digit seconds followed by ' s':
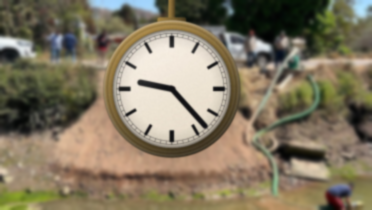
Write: 9 h 23 min
